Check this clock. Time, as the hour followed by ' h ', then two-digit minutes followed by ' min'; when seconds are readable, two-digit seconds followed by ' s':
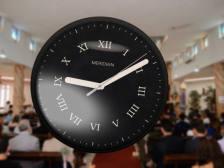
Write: 9 h 09 min 08 s
